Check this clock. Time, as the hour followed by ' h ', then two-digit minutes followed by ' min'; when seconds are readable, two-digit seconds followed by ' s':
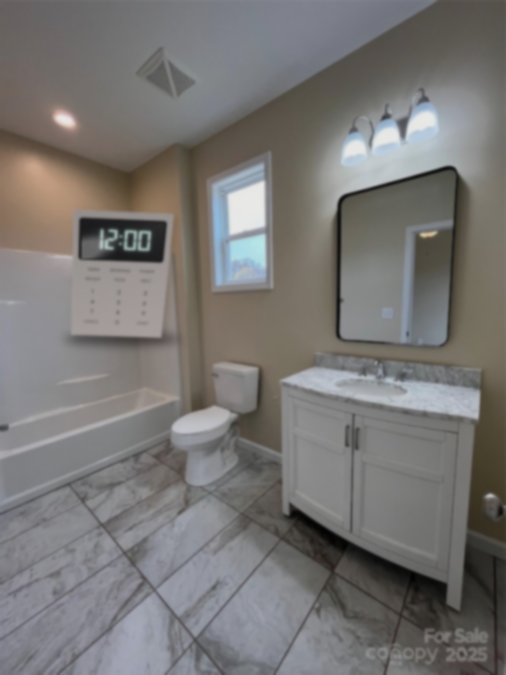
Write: 12 h 00 min
